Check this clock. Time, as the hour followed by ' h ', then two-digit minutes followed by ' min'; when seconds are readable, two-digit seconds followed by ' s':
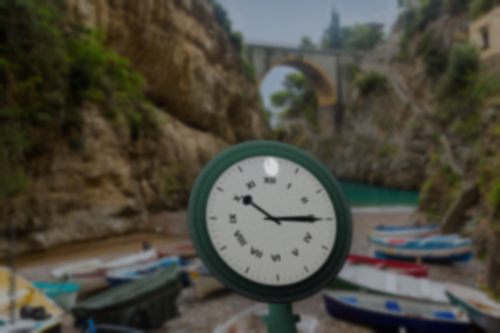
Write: 10 h 15 min
